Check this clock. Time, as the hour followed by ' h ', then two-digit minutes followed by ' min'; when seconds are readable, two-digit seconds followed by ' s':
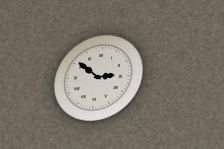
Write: 2 h 51 min
